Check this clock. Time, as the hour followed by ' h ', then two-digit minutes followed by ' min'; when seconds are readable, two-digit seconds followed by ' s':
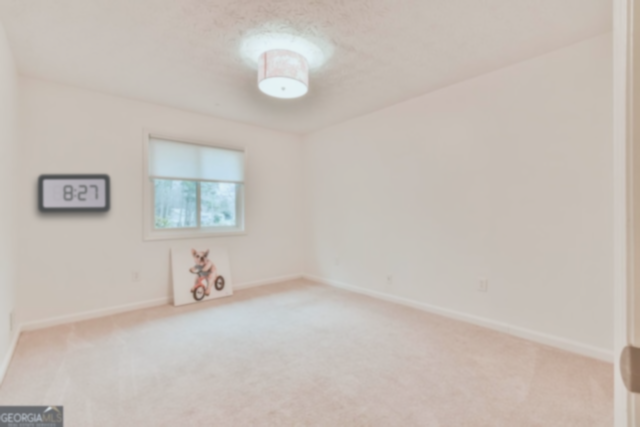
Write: 8 h 27 min
